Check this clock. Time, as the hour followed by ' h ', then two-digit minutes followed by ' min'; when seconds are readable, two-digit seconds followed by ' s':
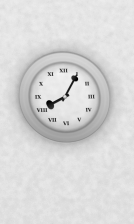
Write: 8 h 05 min
